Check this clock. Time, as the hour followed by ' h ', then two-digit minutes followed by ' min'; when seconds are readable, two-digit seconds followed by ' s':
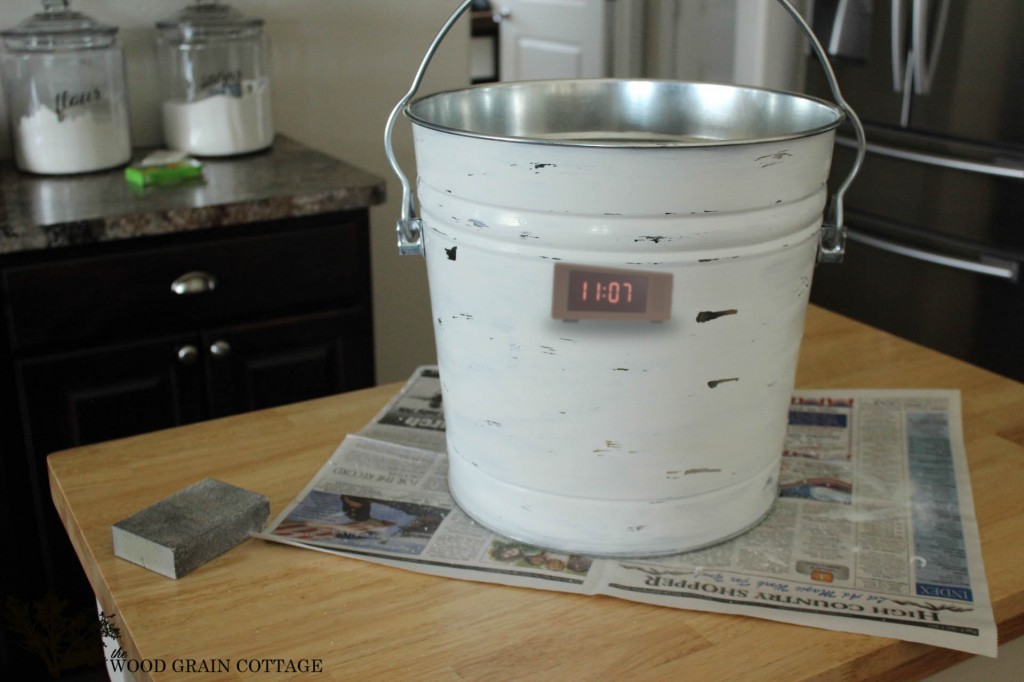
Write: 11 h 07 min
